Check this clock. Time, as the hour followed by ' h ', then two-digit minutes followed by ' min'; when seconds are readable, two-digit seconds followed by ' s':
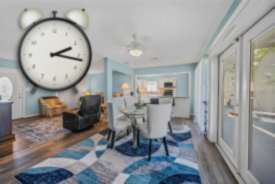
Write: 2 h 17 min
